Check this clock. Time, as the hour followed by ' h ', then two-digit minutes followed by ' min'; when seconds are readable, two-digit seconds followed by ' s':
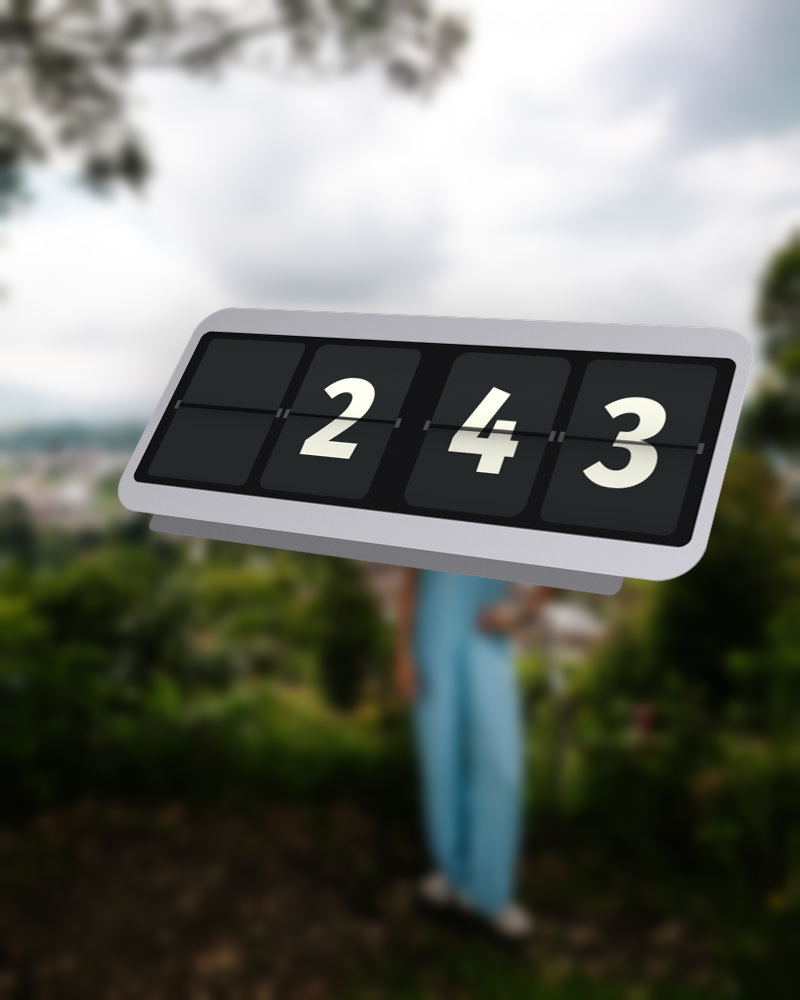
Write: 2 h 43 min
